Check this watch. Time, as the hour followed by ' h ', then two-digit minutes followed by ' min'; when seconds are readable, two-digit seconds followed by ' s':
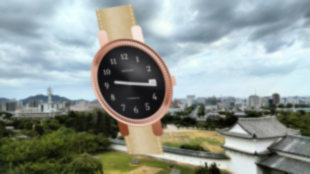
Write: 9 h 16 min
